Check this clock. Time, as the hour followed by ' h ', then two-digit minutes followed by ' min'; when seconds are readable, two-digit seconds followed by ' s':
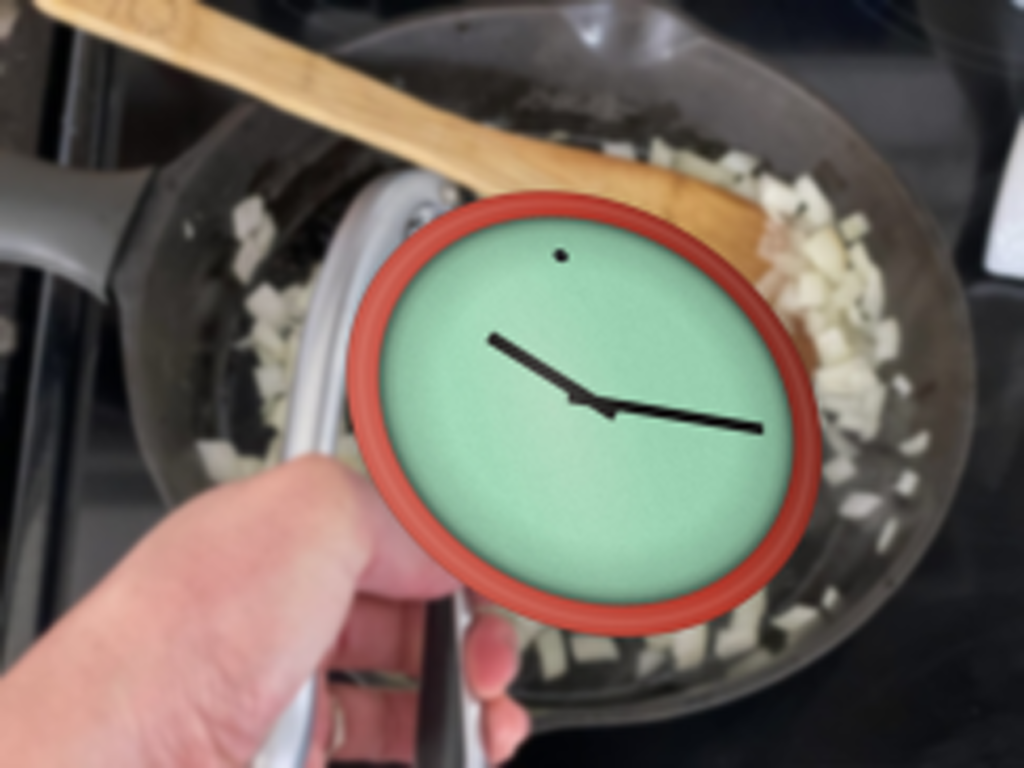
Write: 10 h 17 min
